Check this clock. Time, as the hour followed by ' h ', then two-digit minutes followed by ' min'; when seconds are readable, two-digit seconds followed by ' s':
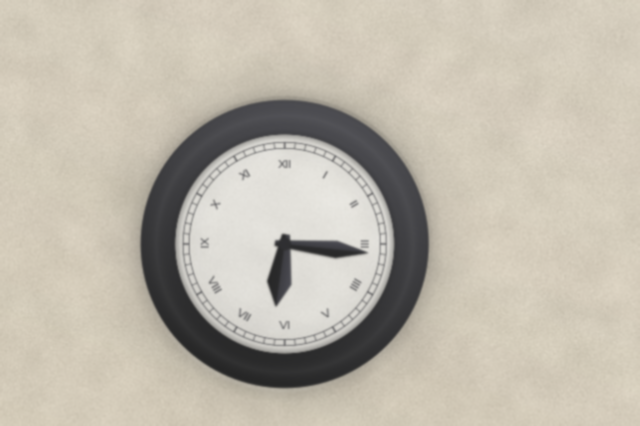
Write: 6 h 16 min
